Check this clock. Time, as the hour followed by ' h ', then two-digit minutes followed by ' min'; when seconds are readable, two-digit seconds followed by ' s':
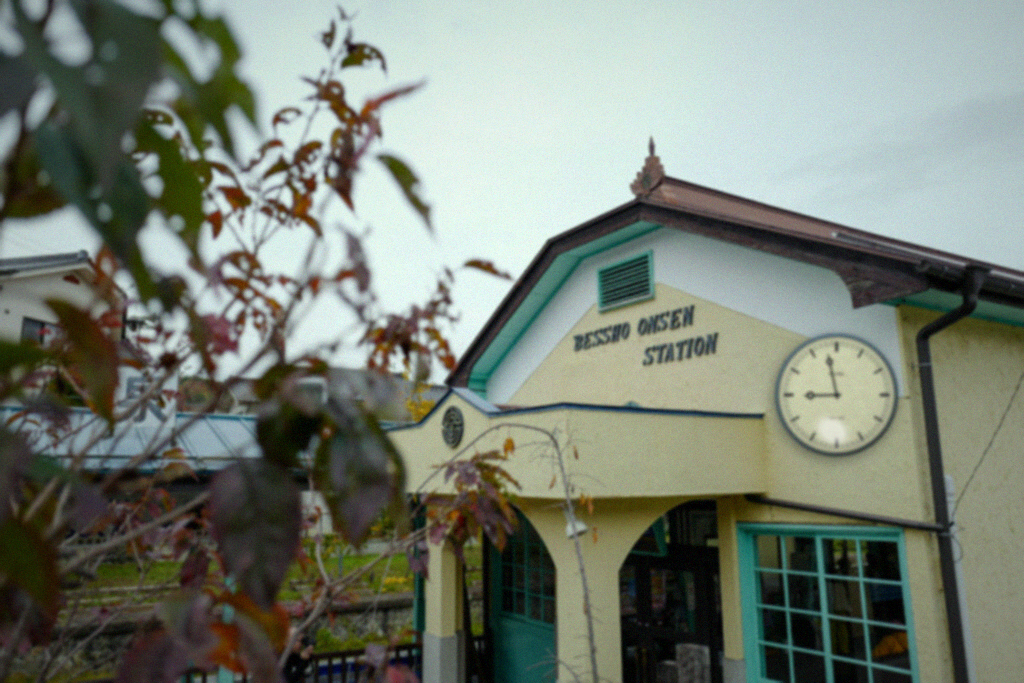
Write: 8 h 58 min
